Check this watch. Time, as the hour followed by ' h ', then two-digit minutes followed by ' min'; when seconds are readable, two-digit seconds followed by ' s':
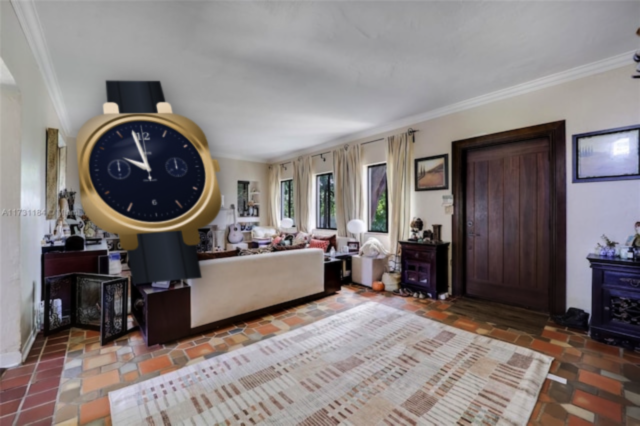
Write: 9 h 58 min
